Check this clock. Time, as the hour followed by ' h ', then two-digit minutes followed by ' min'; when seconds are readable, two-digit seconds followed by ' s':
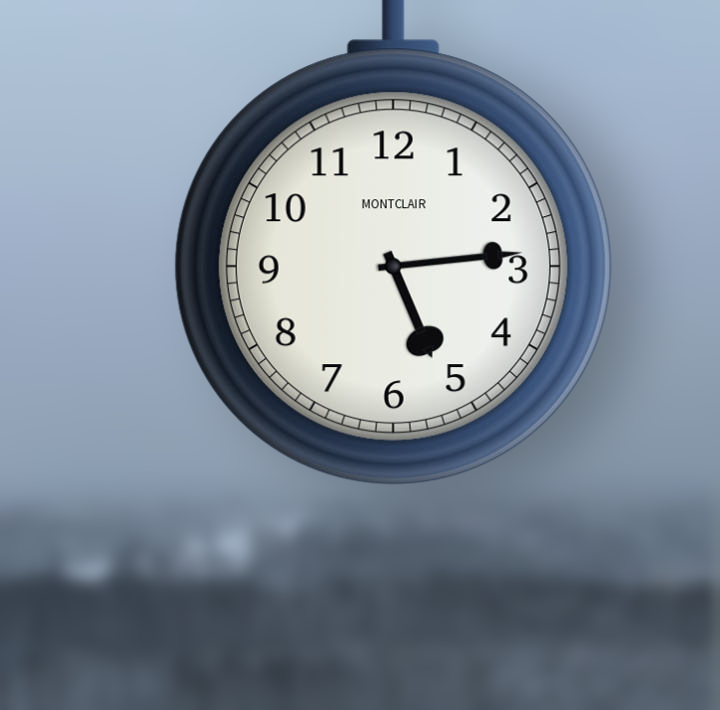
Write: 5 h 14 min
